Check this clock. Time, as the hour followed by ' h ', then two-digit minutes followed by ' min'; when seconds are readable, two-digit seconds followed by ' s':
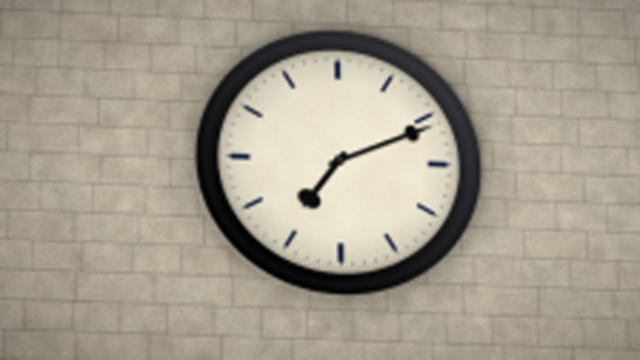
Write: 7 h 11 min
